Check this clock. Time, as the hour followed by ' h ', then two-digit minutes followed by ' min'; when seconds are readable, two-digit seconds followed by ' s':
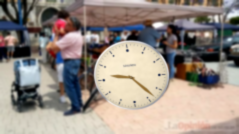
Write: 9 h 23 min
